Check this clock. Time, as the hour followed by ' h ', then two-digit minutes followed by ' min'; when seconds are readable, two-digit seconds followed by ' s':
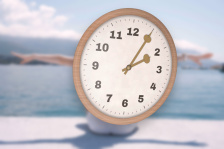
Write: 2 h 05 min
